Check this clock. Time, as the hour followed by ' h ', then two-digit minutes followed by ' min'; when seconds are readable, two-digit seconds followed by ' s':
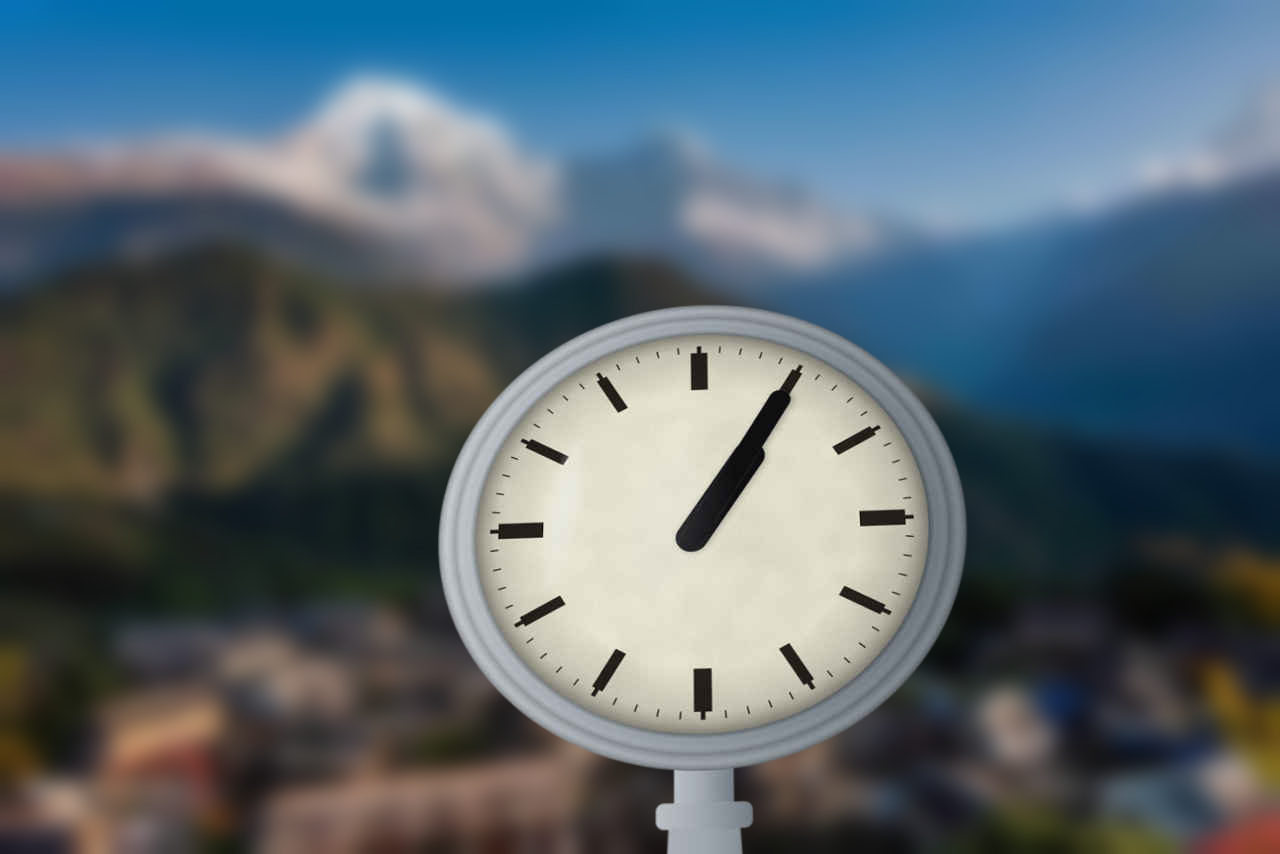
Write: 1 h 05 min
